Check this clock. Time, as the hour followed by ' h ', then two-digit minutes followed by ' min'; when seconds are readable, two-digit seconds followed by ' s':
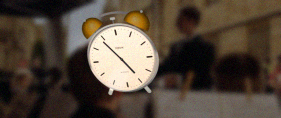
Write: 4 h 54 min
